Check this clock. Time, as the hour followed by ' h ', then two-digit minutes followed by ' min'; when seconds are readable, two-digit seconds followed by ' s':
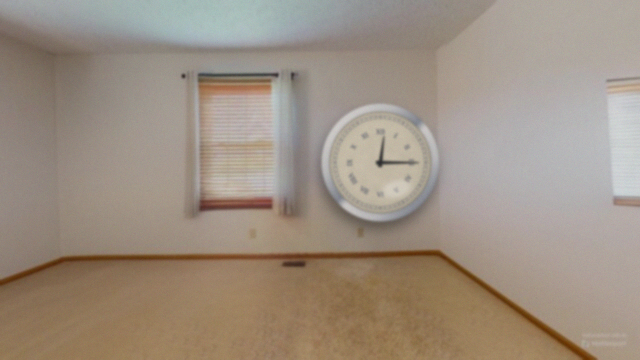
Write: 12 h 15 min
